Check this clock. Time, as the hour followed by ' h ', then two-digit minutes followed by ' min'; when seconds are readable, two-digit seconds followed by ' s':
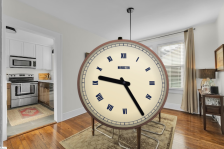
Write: 9 h 25 min
